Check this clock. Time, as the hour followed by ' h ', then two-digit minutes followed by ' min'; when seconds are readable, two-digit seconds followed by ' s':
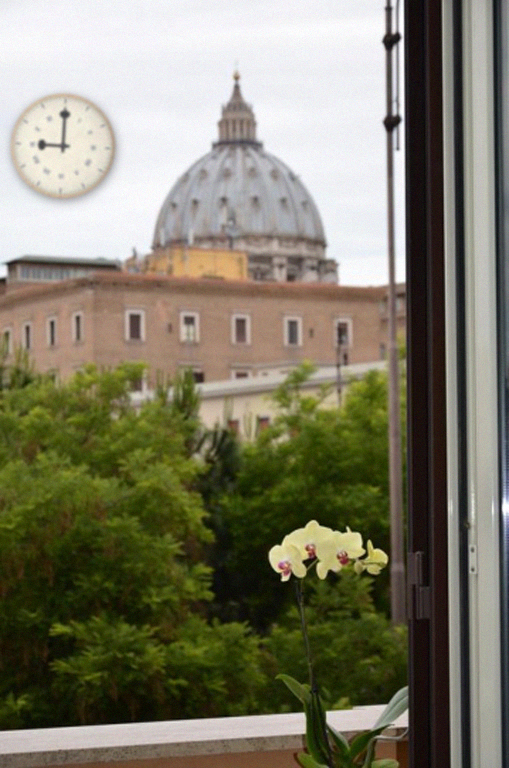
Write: 9 h 00 min
